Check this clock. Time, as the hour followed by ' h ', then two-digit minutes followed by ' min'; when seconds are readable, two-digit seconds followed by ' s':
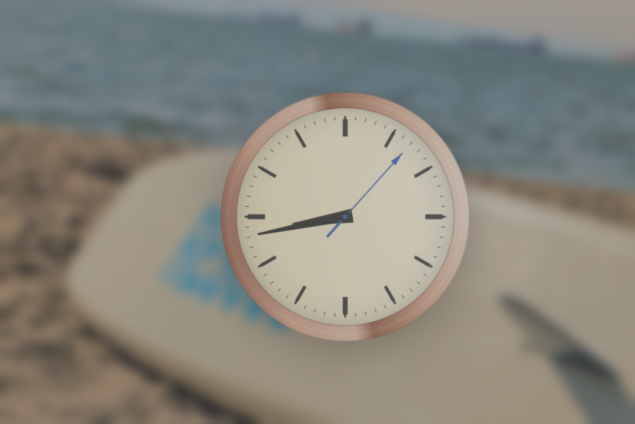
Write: 8 h 43 min 07 s
